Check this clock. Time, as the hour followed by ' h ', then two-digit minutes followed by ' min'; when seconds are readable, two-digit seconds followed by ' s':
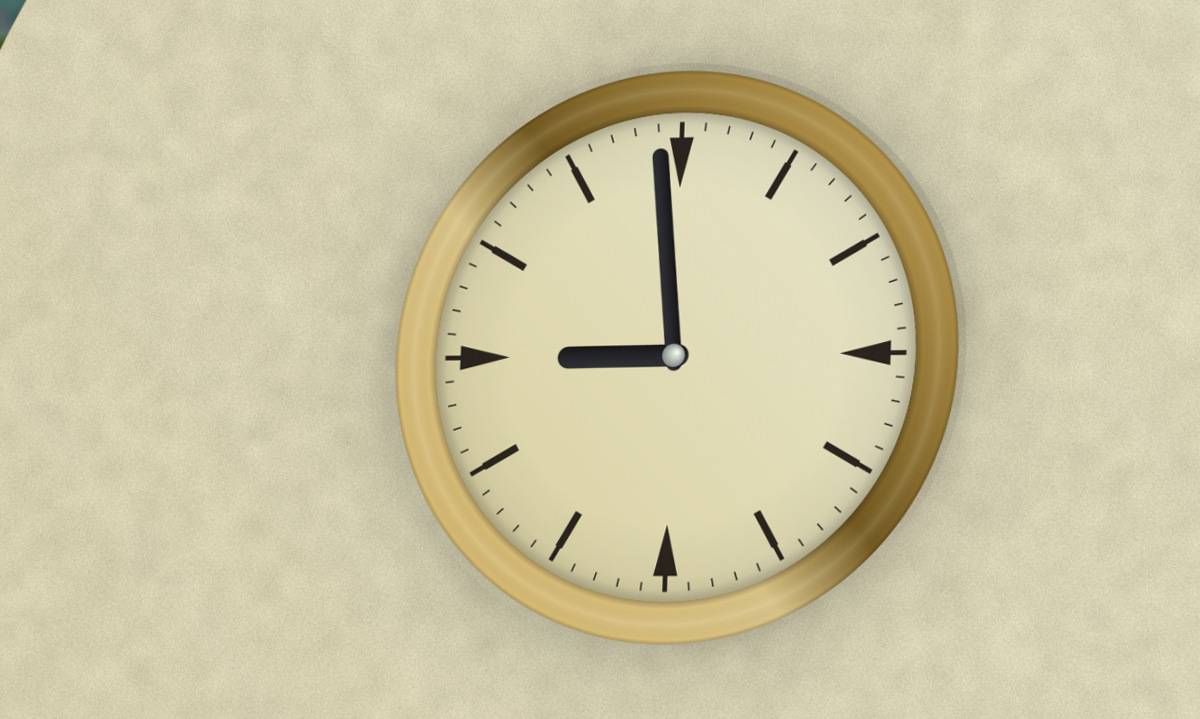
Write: 8 h 59 min
